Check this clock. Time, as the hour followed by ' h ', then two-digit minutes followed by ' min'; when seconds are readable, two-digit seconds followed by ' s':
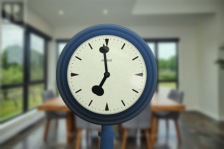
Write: 6 h 59 min
